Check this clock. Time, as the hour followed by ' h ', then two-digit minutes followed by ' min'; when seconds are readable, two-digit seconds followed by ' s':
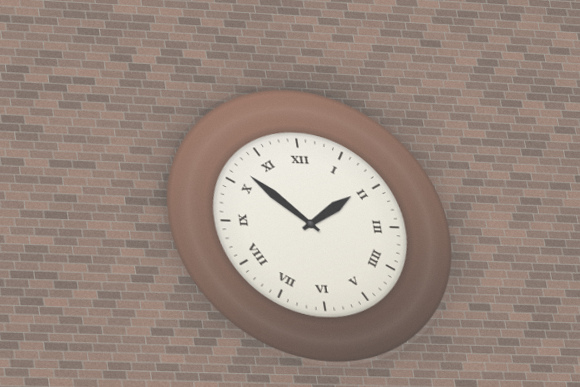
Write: 1 h 52 min
